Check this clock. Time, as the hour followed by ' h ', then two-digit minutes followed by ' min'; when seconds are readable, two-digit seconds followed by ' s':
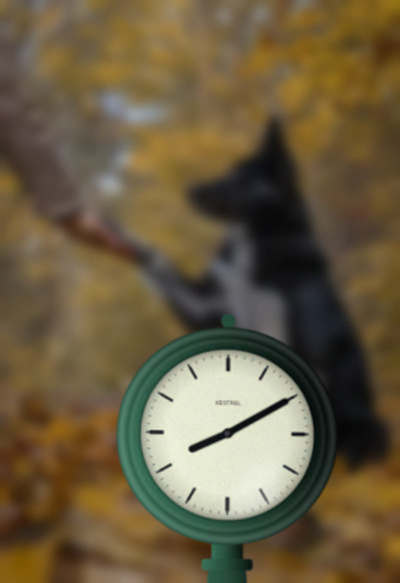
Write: 8 h 10 min
